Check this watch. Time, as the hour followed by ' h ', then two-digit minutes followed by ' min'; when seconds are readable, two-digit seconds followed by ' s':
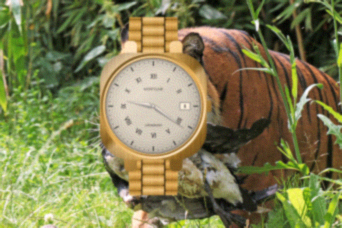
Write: 9 h 21 min
